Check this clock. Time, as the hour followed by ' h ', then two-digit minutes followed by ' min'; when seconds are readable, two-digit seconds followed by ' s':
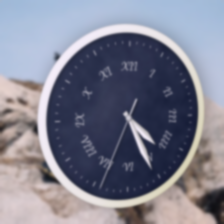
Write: 4 h 25 min 34 s
